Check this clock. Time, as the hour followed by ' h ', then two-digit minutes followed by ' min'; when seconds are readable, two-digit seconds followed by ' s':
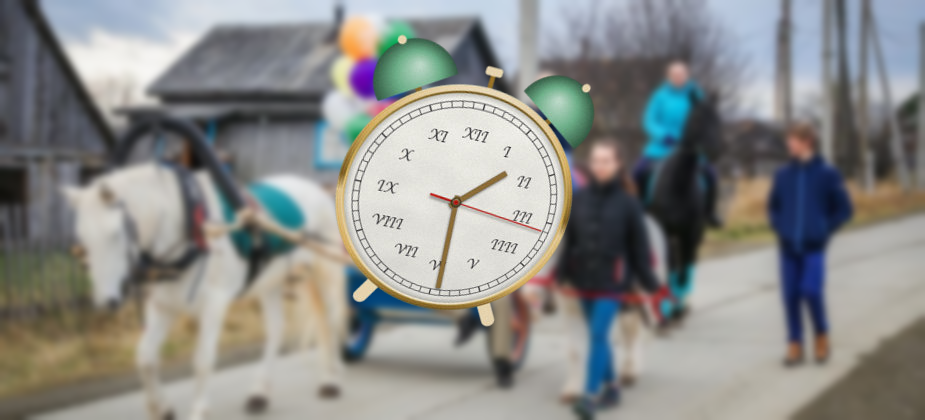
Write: 1 h 29 min 16 s
